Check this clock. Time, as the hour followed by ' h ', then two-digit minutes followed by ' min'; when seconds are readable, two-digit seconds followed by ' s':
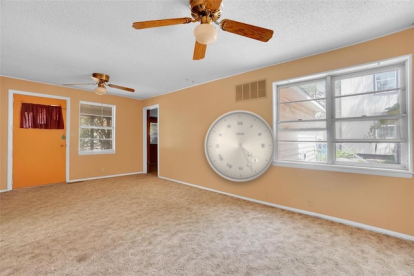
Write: 4 h 26 min
